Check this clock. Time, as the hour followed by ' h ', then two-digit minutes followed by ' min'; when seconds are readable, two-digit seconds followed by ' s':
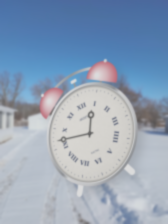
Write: 12 h 47 min
